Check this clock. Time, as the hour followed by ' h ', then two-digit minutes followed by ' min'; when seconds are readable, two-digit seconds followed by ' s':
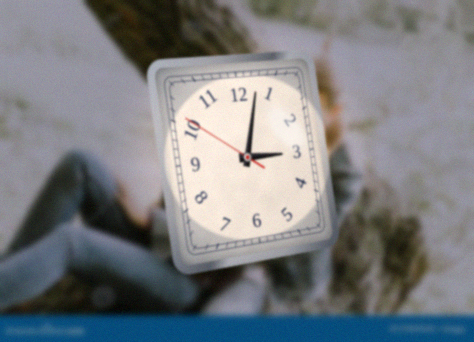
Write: 3 h 02 min 51 s
